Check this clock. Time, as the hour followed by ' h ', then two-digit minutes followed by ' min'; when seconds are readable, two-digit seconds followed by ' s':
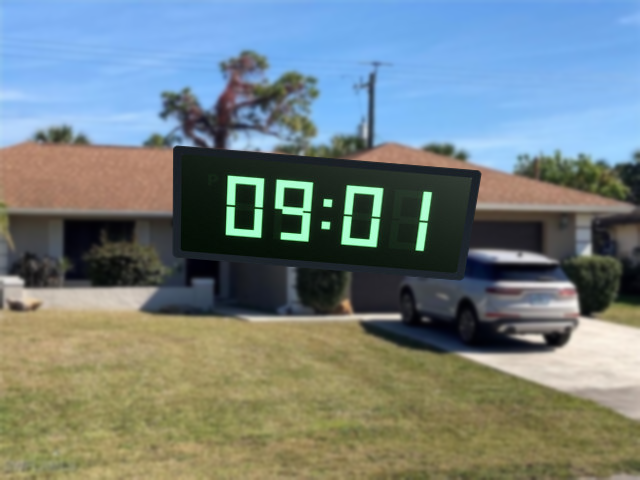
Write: 9 h 01 min
